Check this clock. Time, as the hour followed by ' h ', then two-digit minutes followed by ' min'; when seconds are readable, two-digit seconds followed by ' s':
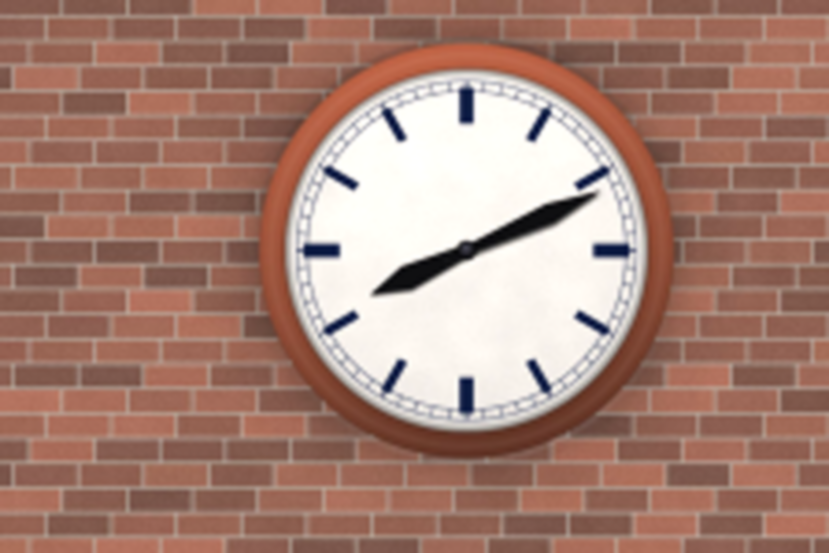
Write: 8 h 11 min
